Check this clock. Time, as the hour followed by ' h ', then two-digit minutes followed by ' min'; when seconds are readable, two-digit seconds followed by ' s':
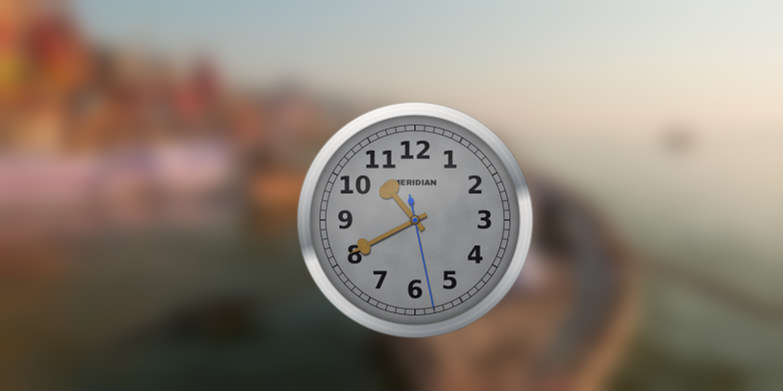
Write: 10 h 40 min 28 s
